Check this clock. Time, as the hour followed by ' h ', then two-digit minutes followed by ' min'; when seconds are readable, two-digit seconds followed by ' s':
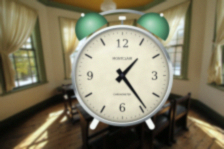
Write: 1 h 24 min
